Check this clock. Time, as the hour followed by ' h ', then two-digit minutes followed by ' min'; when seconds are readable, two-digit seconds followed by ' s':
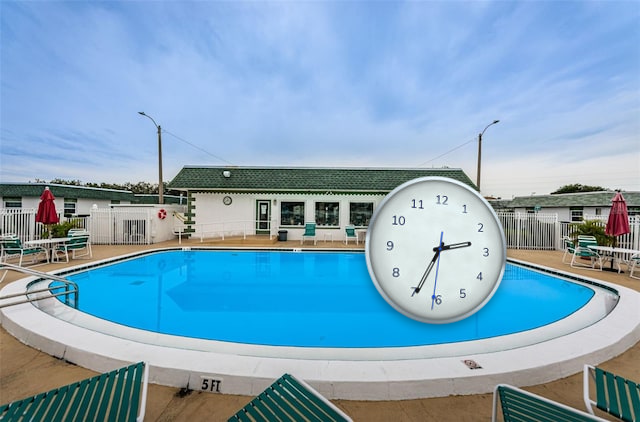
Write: 2 h 34 min 31 s
